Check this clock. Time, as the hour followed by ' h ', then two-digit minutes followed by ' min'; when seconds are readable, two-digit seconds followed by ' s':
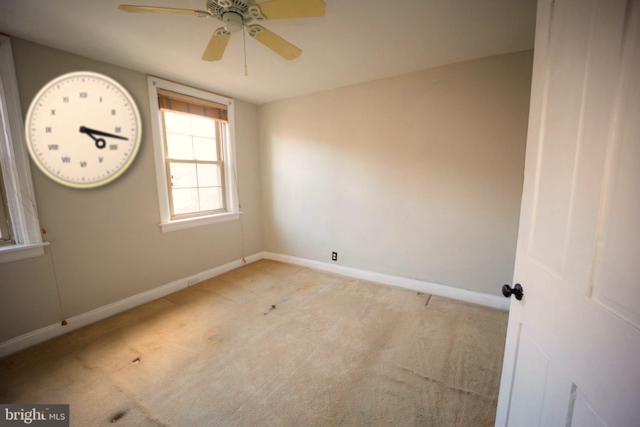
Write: 4 h 17 min
